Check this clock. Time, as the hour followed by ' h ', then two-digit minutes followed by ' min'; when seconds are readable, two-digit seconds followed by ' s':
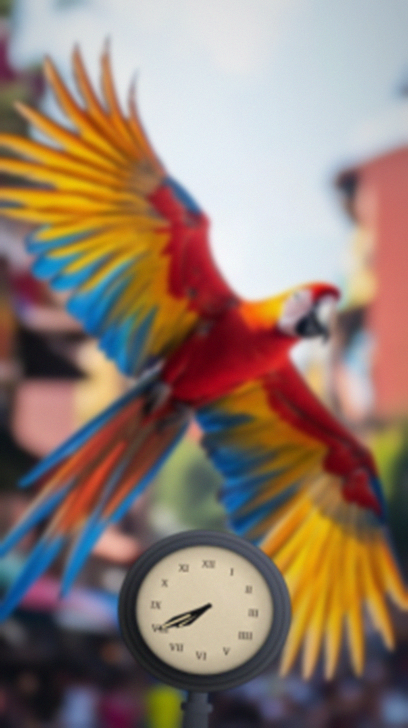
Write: 7 h 40 min
